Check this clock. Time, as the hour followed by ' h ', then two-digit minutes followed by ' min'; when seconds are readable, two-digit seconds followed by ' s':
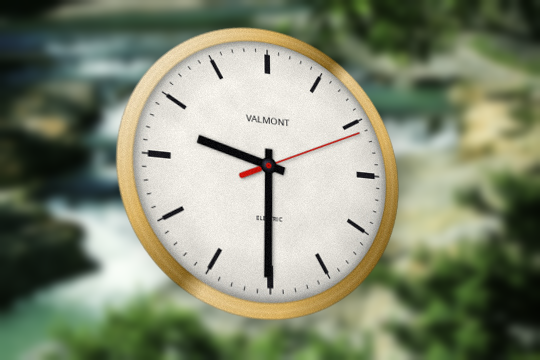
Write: 9 h 30 min 11 s
